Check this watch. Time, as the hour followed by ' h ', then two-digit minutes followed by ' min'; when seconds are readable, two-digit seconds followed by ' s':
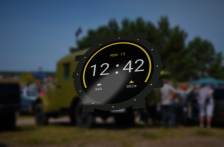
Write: 12 h 42 min
